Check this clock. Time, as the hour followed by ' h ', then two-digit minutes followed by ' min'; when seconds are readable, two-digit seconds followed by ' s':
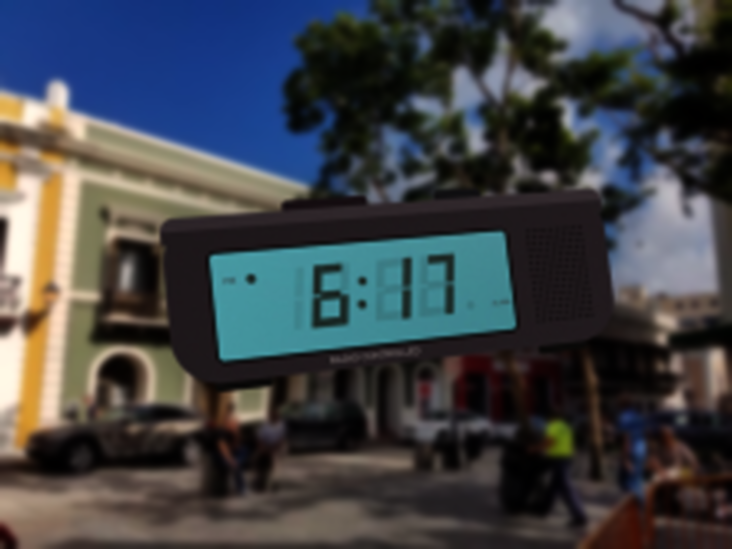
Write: 6 h 17 min
